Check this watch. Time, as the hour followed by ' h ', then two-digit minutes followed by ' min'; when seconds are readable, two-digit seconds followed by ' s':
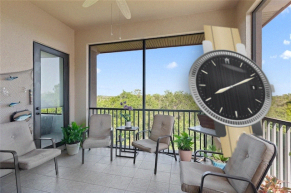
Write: 8 h 11 min
